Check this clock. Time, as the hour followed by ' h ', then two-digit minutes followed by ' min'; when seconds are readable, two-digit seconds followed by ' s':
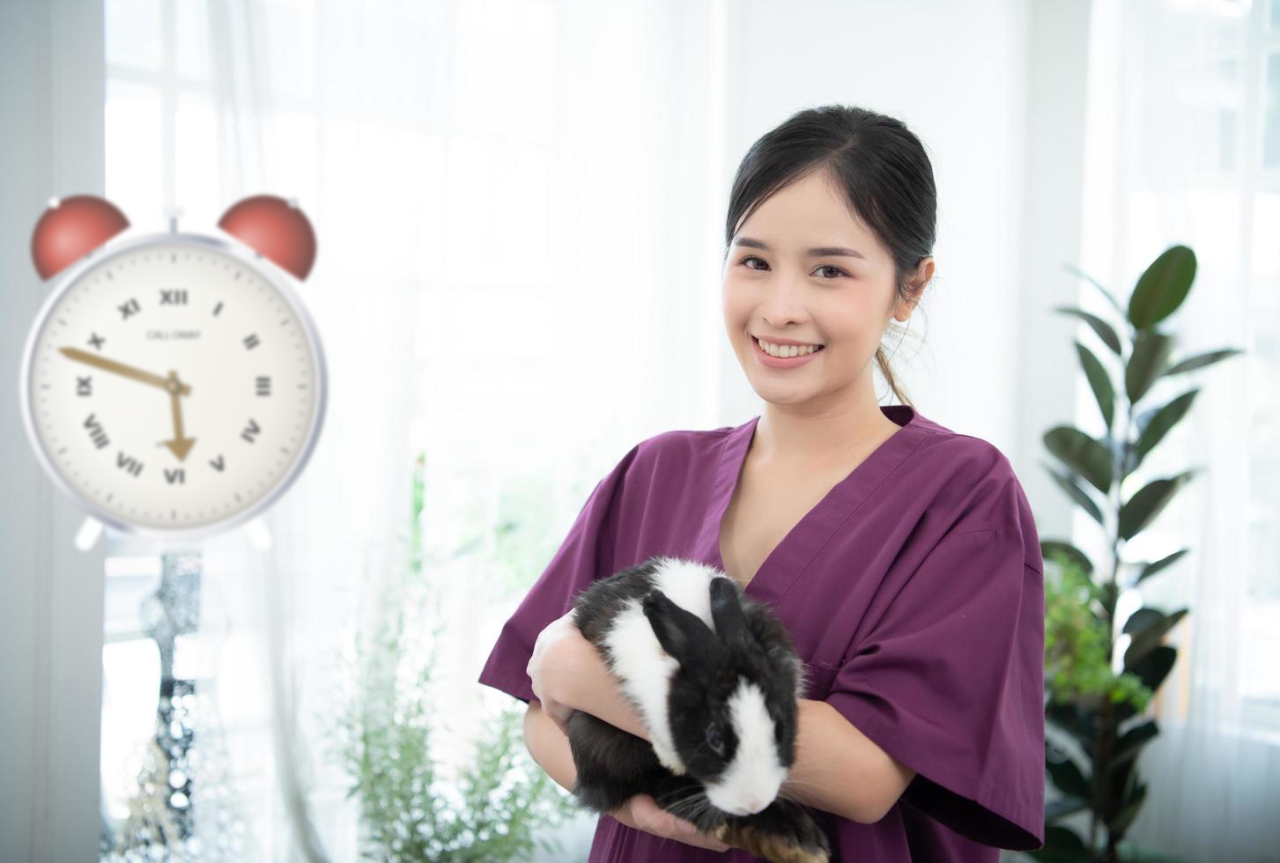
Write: 5 h 48 min
